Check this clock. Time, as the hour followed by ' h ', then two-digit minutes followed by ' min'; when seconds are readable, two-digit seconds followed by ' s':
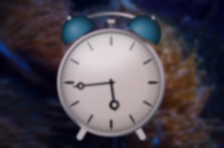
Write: 5 h 44 min
